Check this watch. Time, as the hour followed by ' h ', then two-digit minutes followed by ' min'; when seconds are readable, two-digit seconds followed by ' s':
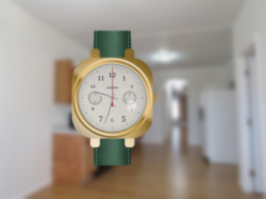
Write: 9 h 33 min
